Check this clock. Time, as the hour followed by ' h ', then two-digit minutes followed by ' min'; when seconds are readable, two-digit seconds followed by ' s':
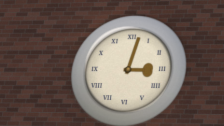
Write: 3 h 02 min
